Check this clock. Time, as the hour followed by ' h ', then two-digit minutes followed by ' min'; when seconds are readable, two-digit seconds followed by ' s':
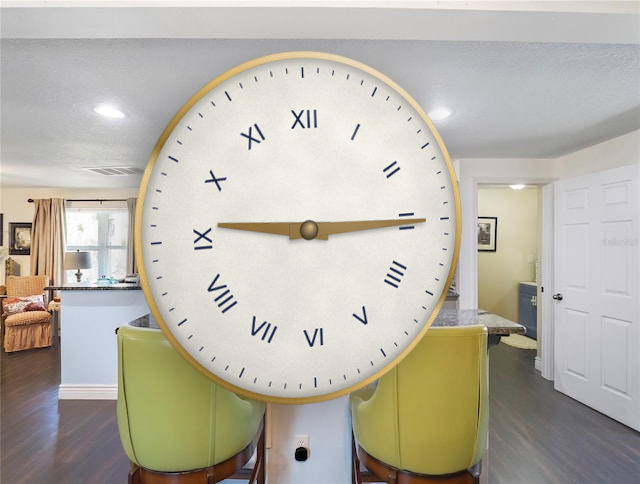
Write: 9 h 15 min
